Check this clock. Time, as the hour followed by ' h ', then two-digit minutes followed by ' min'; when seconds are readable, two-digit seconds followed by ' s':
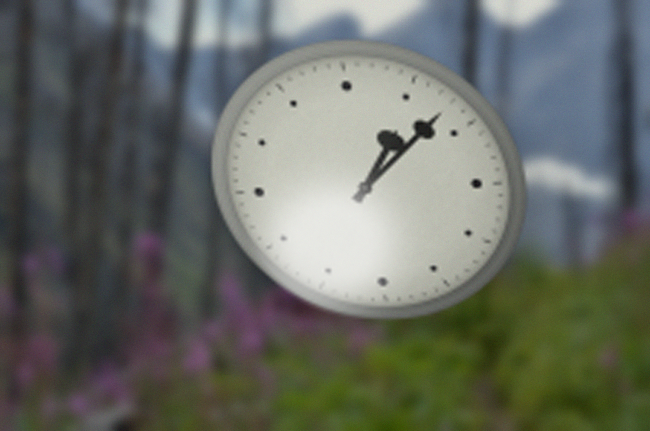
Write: 1 h 08 min
